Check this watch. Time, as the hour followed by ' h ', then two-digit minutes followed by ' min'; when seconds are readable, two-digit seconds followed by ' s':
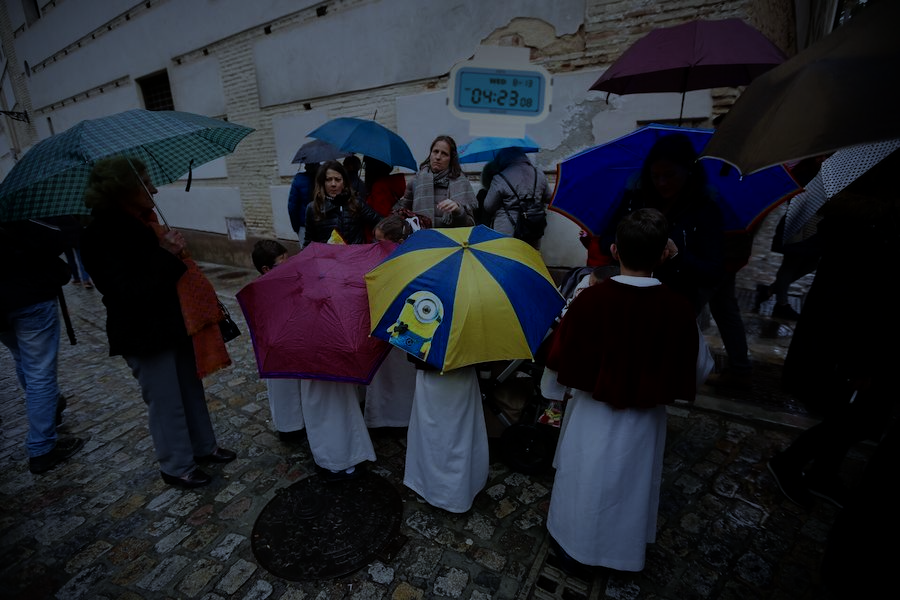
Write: 4 h 23 min
